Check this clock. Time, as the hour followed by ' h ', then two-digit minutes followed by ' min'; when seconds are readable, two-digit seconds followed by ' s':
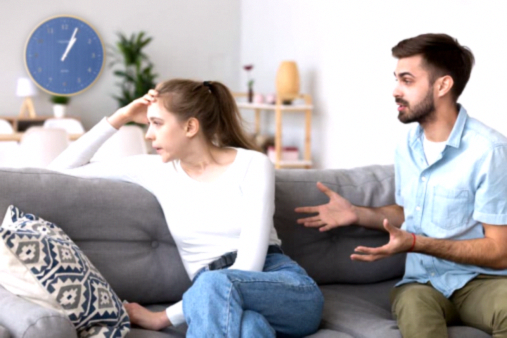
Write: 1 h 04 min
